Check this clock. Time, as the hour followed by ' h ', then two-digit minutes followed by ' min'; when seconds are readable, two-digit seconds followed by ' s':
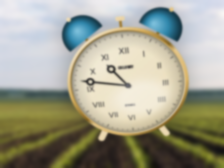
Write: 10 h 47 min
